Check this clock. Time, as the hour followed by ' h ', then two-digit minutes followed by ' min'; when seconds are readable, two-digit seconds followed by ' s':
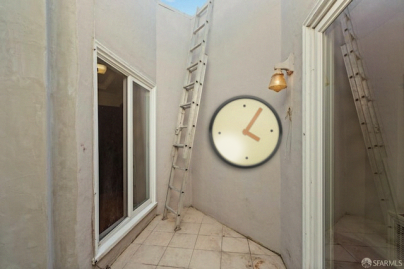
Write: 4 h 06 min
